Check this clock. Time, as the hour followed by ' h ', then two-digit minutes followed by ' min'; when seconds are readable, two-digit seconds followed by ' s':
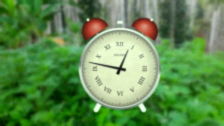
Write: 12 h 47 min
